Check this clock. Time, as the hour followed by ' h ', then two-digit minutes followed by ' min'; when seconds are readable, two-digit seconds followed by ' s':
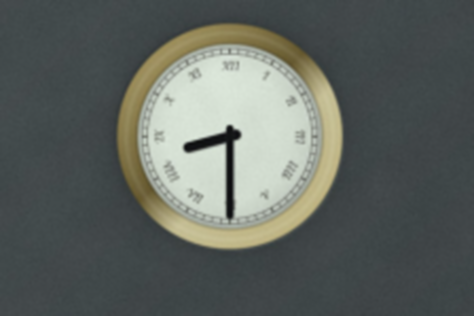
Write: 8 h 30 min
